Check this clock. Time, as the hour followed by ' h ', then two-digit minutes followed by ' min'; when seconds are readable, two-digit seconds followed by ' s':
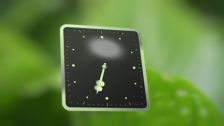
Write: 6 h 33 min
